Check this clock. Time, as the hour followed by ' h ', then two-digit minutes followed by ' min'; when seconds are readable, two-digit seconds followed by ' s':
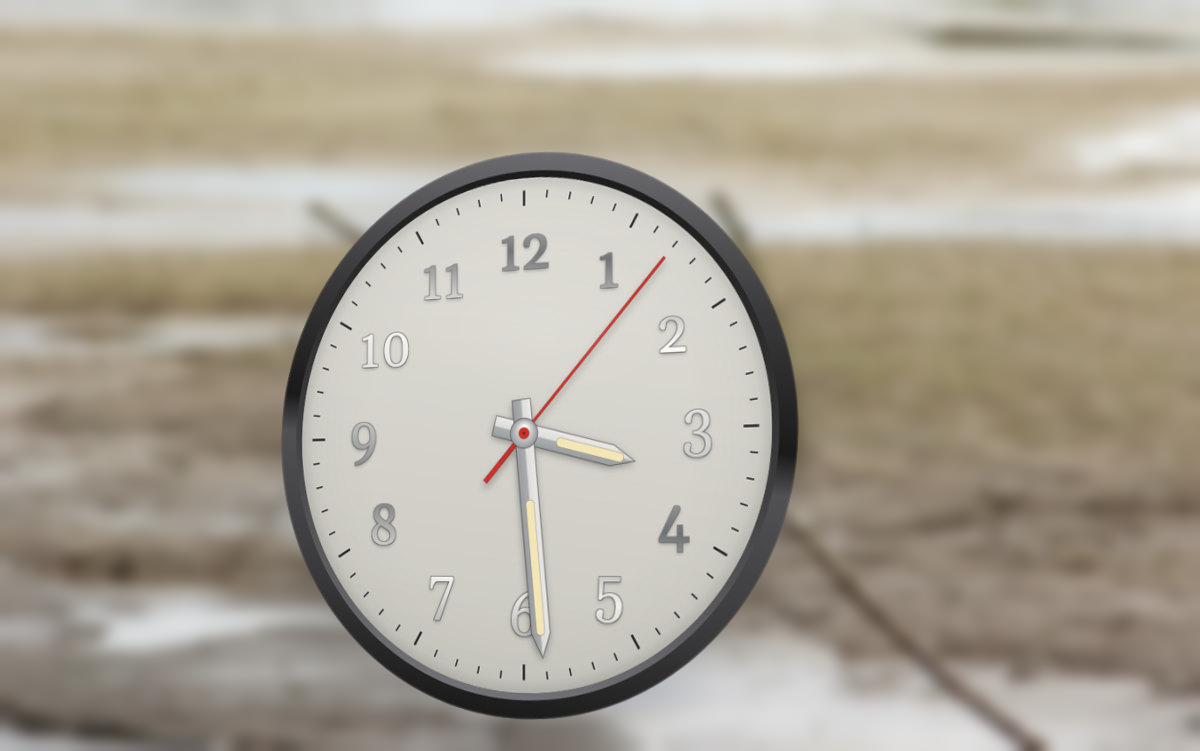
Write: 3 h 29 min 07 s
